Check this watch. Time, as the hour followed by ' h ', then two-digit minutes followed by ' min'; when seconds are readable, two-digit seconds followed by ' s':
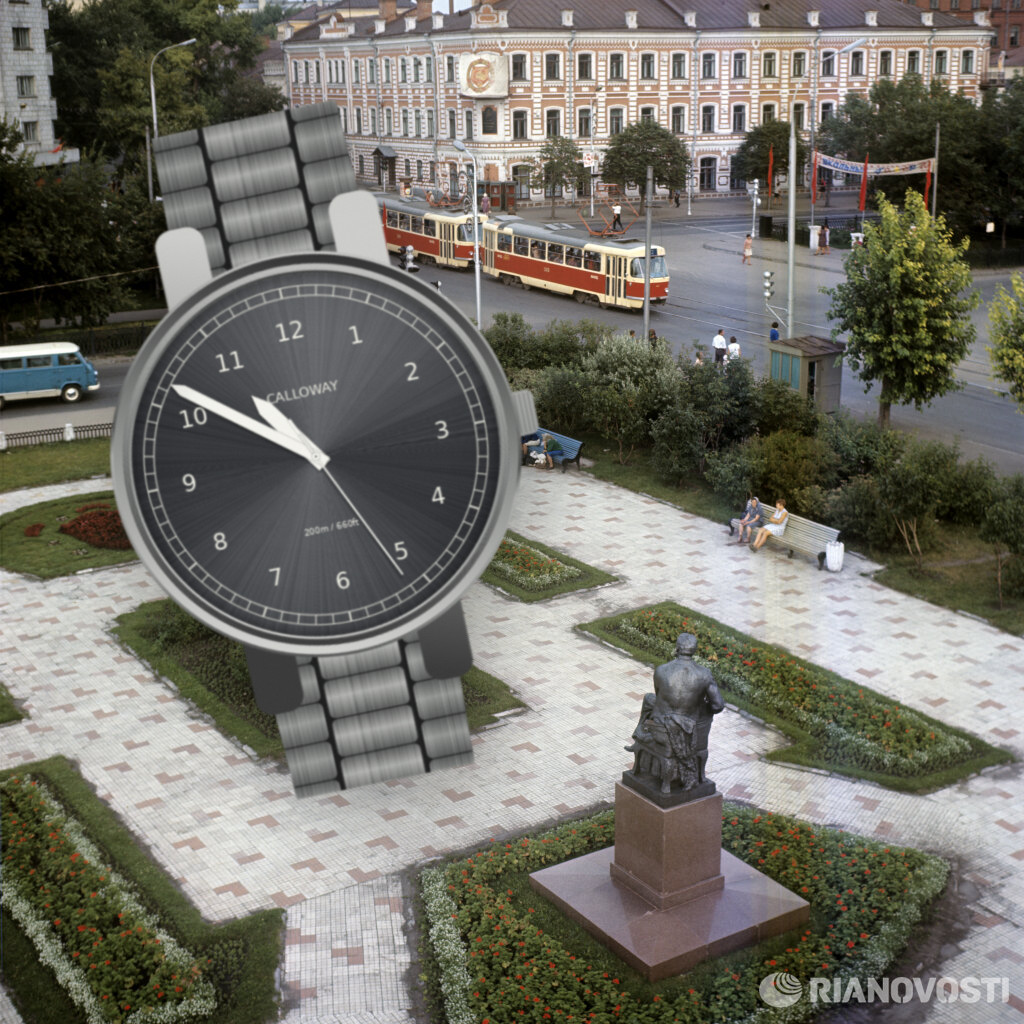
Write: 10 h 51 min 26 s
